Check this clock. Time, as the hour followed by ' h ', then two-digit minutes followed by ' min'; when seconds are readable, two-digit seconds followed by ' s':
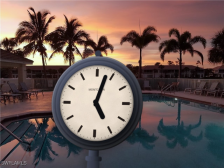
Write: 5 h 03 min
